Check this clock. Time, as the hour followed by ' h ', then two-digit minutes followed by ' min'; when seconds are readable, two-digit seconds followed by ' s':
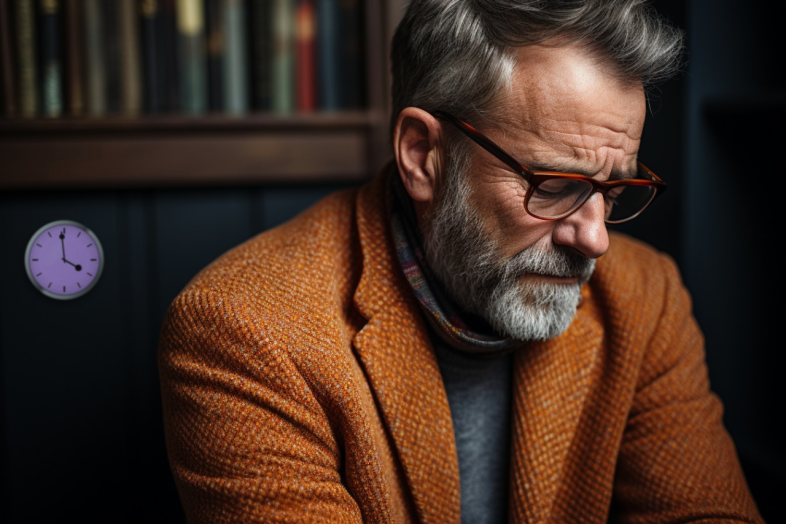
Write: 3 h 59 min
